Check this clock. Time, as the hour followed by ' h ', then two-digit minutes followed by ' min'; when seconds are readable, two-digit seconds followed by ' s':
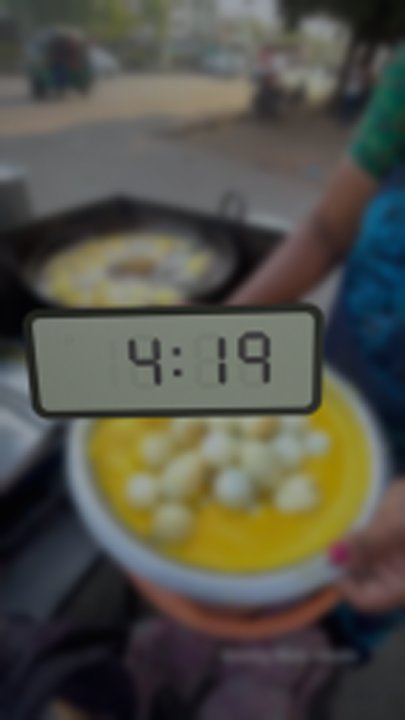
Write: 4 h 19 min
